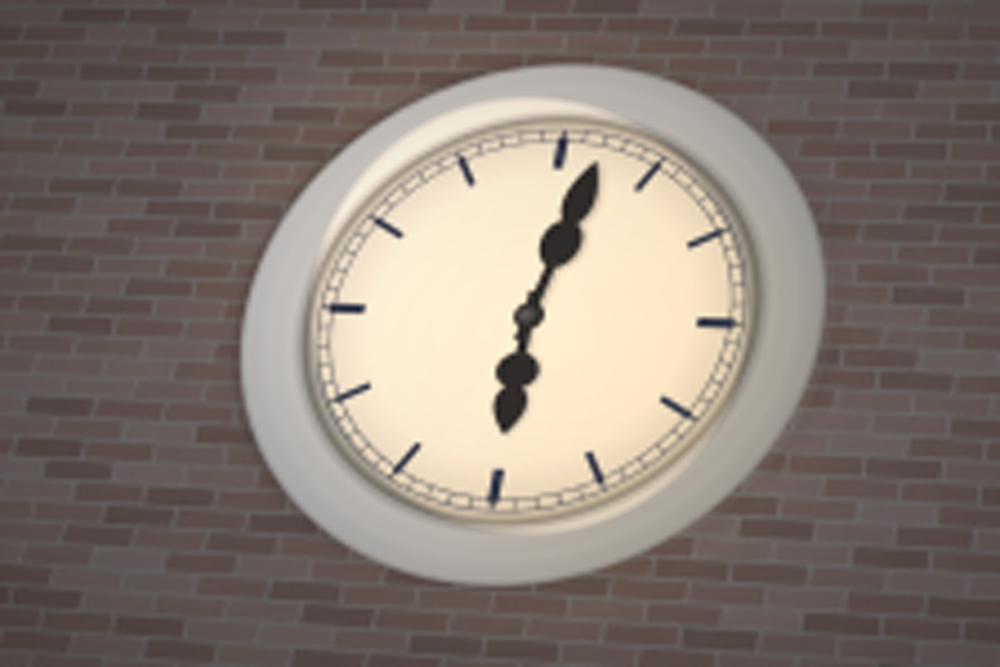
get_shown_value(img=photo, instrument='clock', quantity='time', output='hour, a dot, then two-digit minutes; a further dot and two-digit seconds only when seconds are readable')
6.02
